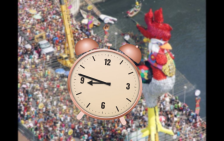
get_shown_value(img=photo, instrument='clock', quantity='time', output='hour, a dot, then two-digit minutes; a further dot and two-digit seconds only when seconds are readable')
8.47
